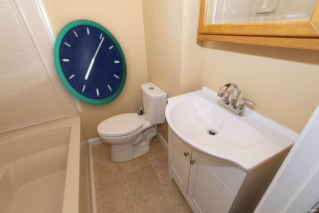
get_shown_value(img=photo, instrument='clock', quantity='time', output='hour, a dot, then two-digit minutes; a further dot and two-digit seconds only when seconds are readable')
7.06
